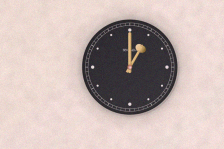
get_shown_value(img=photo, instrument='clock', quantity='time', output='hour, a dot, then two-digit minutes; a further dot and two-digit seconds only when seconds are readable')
1.00
